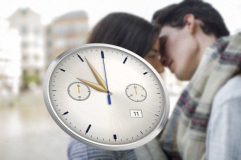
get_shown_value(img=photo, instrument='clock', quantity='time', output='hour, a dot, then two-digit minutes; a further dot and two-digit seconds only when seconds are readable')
9.56
